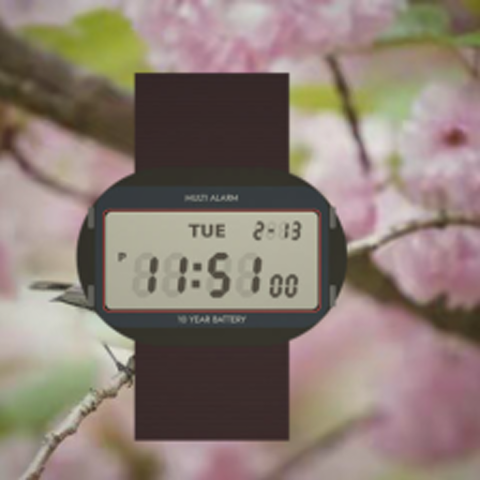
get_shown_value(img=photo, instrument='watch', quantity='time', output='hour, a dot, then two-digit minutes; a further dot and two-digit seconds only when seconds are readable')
11.51.00
